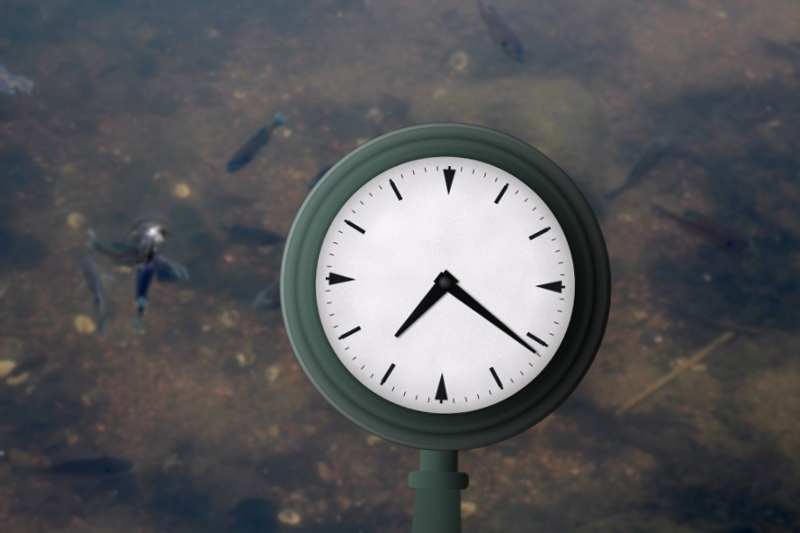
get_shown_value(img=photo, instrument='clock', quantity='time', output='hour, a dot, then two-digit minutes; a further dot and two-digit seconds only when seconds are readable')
7.21
